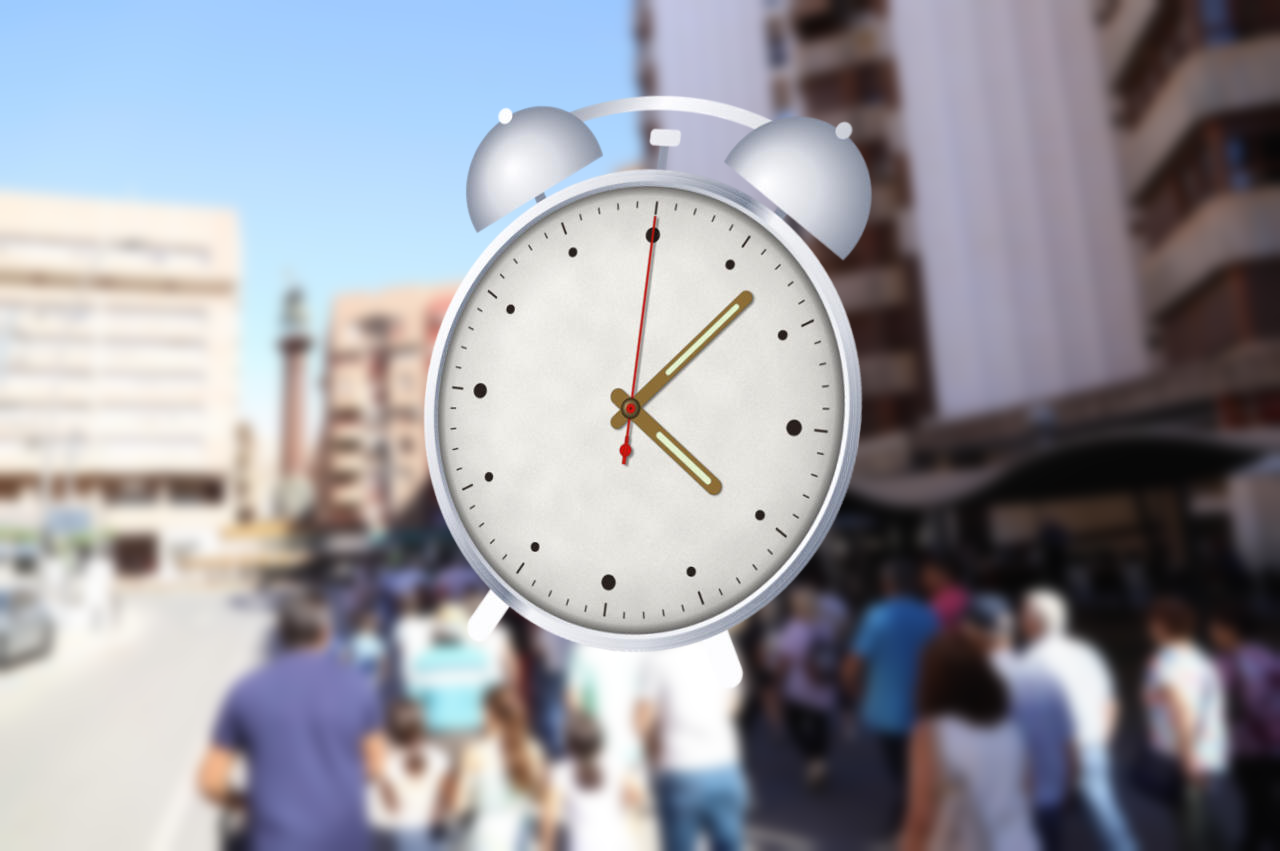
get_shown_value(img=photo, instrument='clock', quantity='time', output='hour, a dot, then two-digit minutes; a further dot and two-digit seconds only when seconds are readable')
4.07.00
